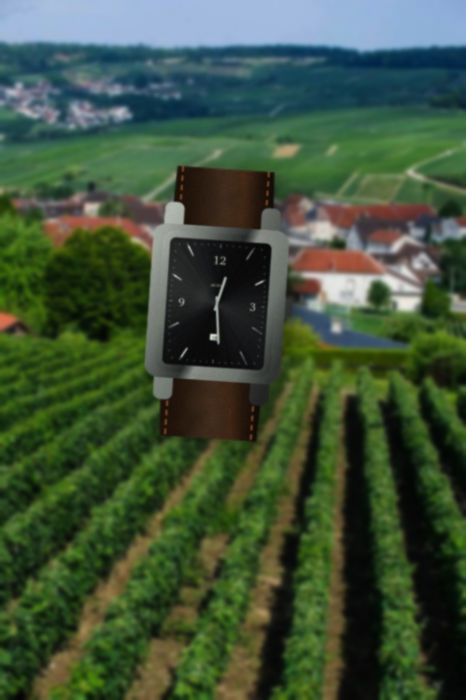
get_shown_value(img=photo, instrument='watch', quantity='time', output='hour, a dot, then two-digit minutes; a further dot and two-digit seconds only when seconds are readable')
12.29
